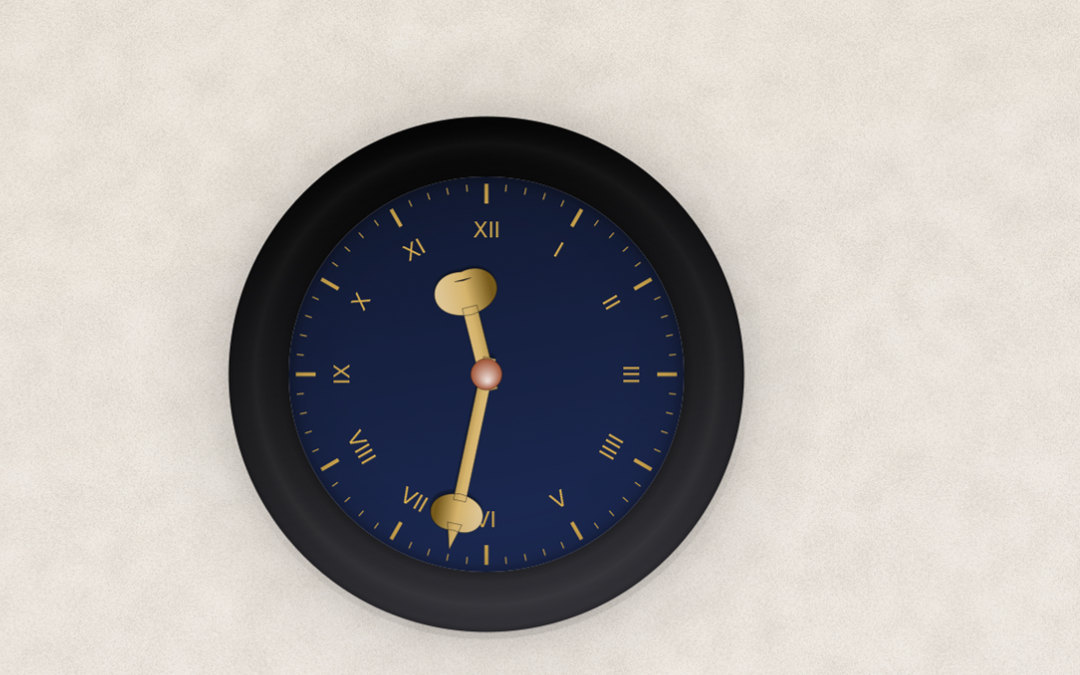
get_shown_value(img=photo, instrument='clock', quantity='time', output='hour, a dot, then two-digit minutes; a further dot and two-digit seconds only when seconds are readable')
11.32
